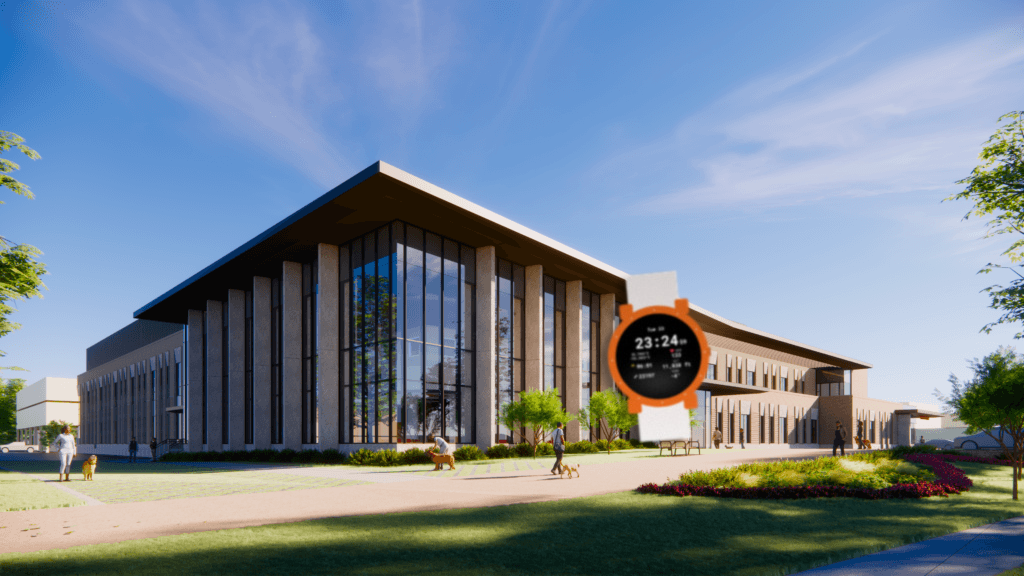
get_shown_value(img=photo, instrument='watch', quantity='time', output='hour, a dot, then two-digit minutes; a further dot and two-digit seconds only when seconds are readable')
23.24
